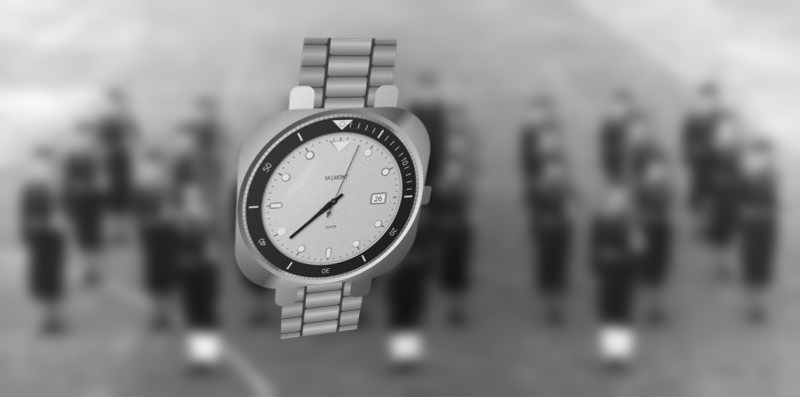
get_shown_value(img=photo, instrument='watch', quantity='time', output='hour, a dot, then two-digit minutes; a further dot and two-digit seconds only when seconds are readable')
7.38.03
